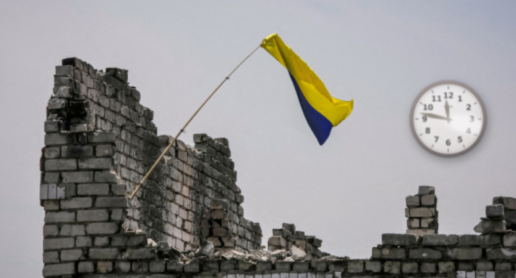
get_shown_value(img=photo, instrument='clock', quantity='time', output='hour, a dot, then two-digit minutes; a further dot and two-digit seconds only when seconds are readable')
11.47
